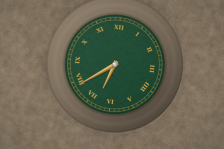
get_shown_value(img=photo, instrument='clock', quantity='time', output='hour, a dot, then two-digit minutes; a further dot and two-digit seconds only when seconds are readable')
6.39
